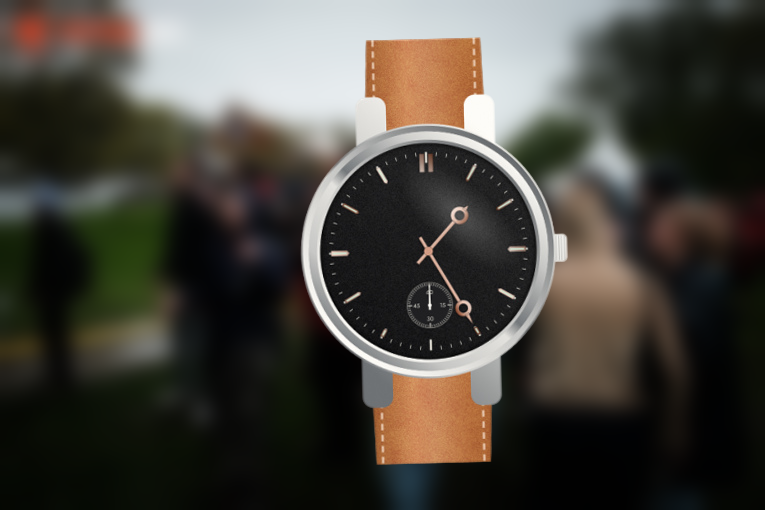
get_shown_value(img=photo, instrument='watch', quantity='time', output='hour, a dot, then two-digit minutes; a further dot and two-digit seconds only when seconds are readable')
1.25
